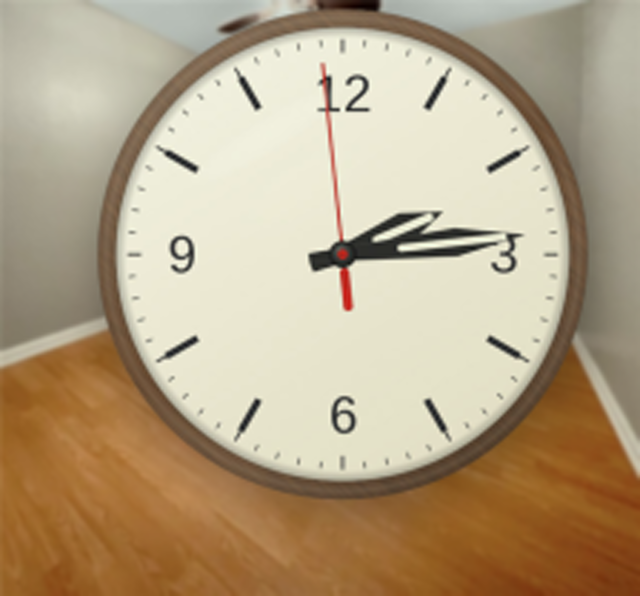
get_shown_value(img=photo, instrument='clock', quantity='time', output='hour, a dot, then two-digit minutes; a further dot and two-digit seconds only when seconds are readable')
2.13.59
